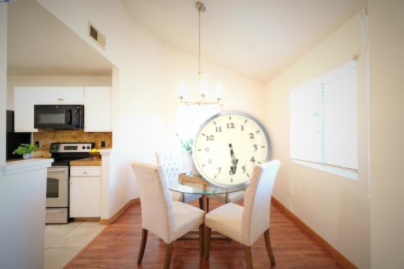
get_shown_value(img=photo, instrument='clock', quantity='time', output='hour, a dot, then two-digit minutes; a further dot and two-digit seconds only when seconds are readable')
5.29
